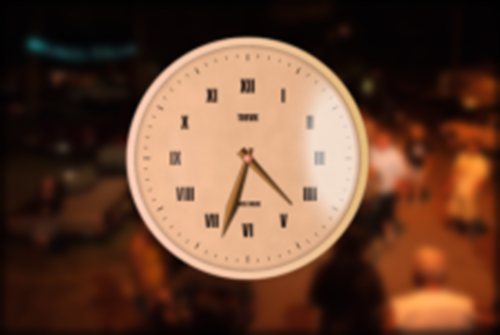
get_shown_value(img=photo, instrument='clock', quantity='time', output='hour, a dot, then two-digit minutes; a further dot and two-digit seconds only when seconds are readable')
4.33
